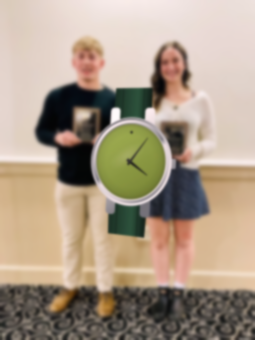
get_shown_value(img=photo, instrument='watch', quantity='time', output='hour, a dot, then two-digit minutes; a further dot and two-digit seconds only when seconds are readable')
4.06
